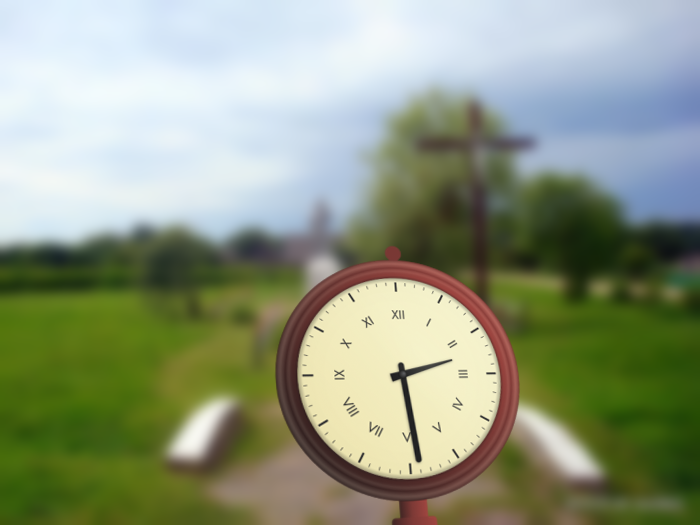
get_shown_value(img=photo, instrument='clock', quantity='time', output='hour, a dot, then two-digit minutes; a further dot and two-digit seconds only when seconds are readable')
2.29
